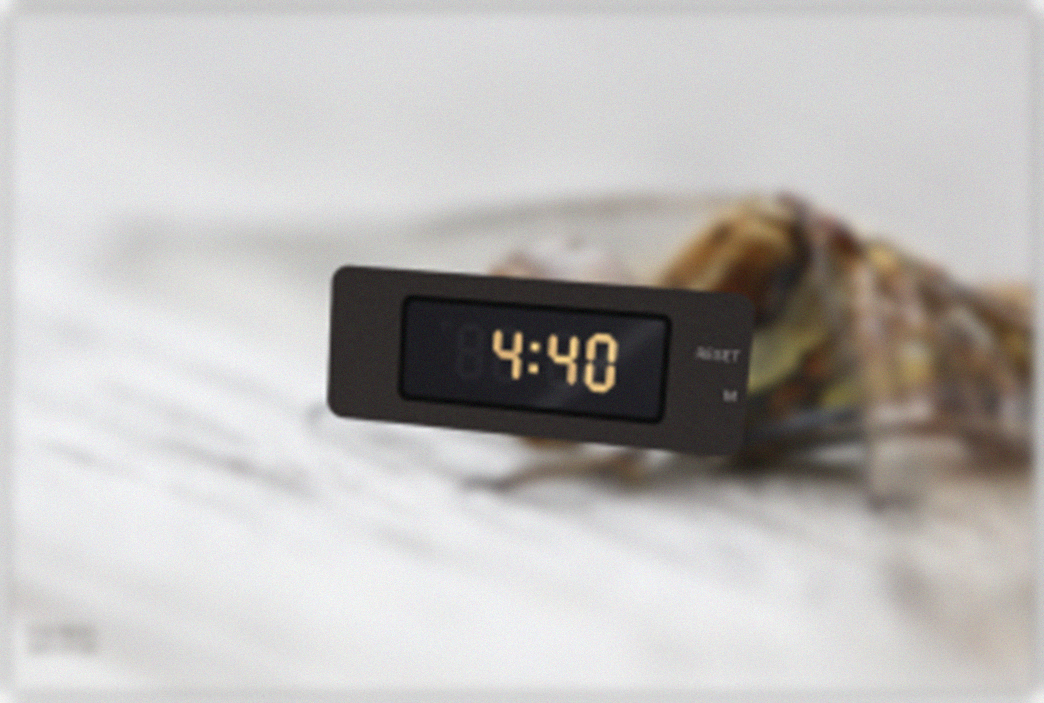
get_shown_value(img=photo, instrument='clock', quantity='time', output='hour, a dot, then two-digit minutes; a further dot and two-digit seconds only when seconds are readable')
4.40
